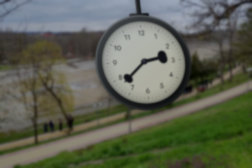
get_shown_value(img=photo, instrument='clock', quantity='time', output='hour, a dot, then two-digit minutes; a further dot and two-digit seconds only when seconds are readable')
2.38
